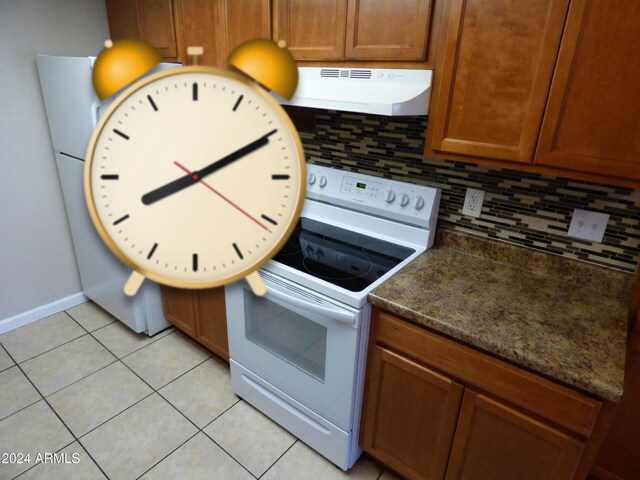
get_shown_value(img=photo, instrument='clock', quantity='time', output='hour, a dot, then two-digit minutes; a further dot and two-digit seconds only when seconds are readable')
8.10.21
